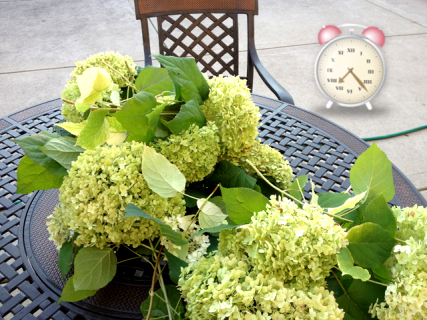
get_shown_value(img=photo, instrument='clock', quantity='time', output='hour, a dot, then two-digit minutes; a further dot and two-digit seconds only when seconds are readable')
7.23
